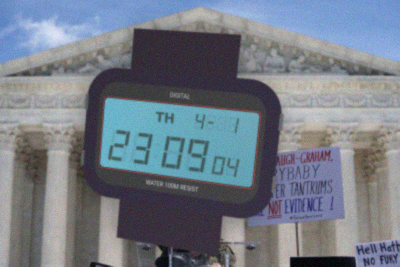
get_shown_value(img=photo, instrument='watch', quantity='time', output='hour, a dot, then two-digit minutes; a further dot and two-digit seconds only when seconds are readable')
23.09.04
